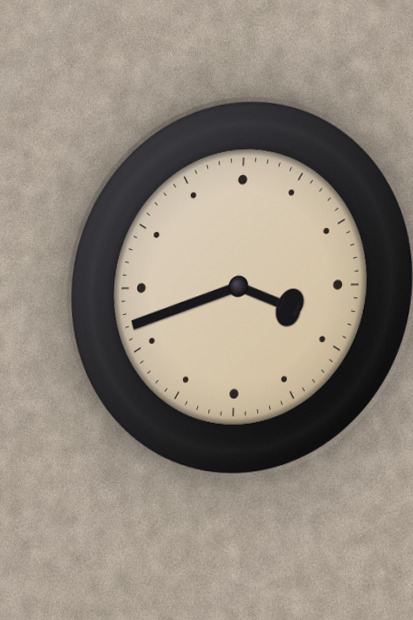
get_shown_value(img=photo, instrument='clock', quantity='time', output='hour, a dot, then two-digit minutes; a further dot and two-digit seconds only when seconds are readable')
3.42
